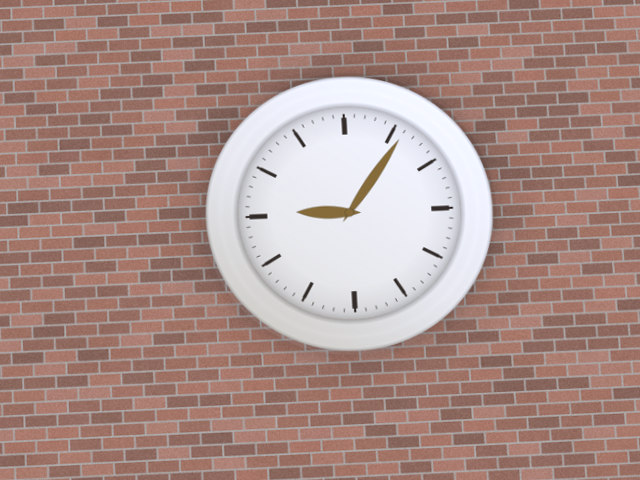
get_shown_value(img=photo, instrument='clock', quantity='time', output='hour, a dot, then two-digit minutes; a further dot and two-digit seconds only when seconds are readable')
9.06
